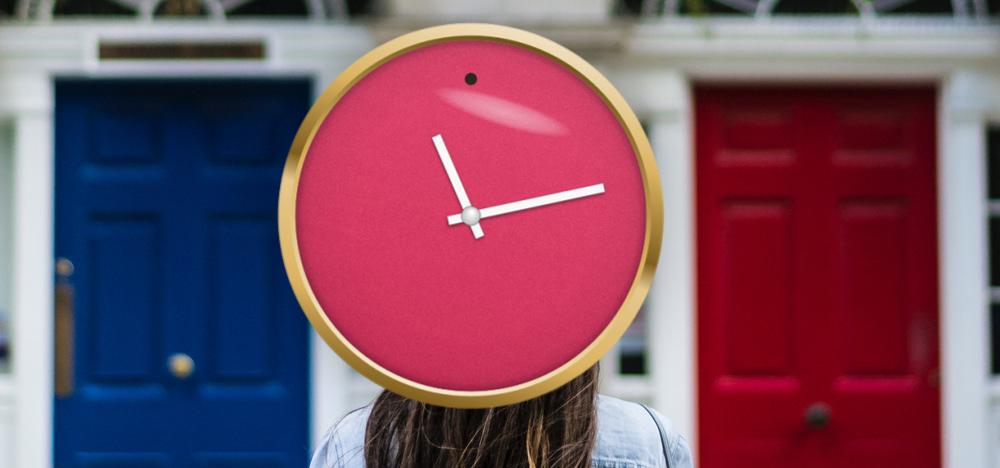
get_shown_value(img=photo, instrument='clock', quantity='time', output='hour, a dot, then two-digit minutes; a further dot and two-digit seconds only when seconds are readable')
11.13
